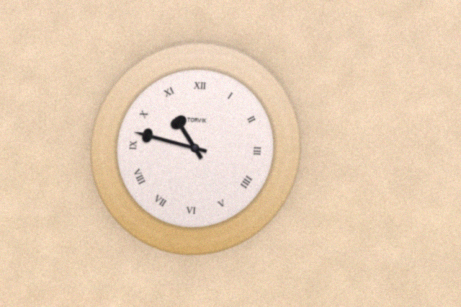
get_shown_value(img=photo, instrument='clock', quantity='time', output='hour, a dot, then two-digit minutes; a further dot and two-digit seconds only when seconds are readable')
10.47
